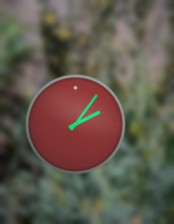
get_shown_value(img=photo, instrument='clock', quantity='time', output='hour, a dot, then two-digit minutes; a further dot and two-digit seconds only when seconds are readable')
2.06
